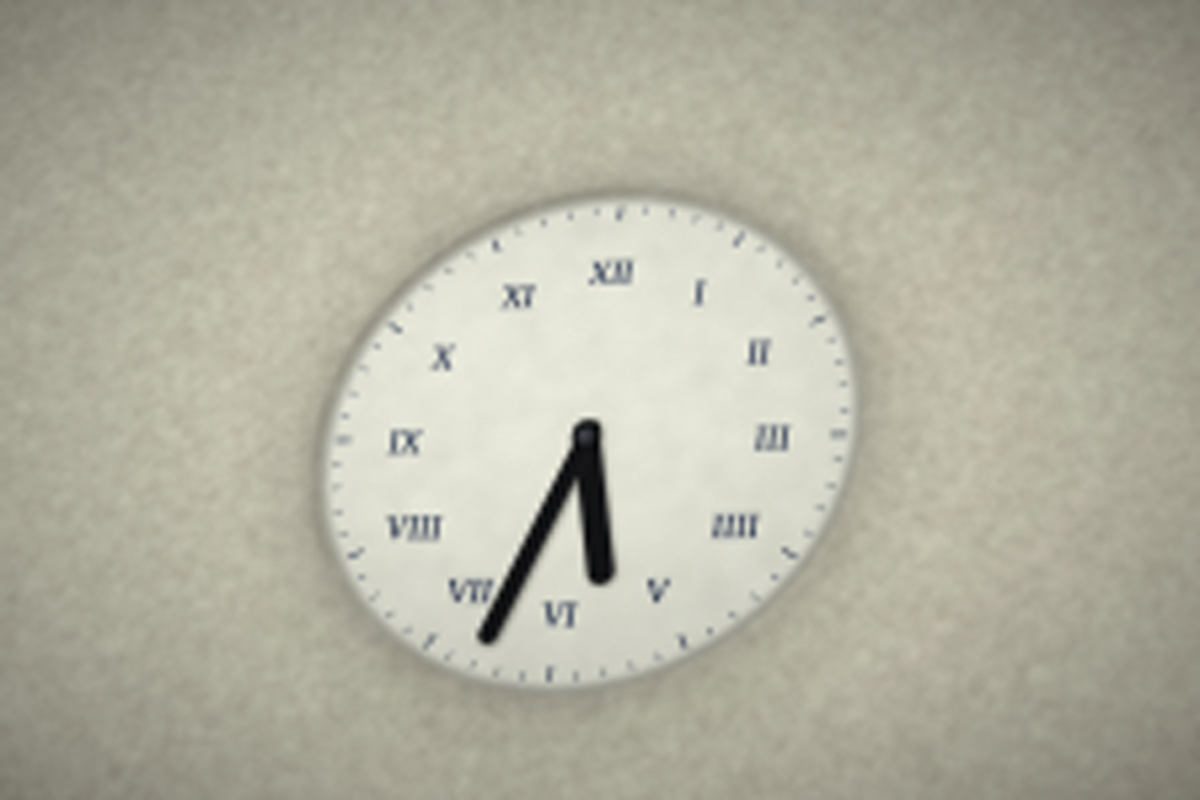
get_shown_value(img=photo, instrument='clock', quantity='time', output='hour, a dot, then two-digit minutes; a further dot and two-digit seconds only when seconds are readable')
5.33
